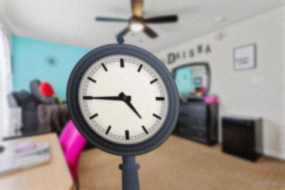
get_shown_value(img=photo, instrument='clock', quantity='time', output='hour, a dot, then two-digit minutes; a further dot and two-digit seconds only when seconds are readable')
4.45
